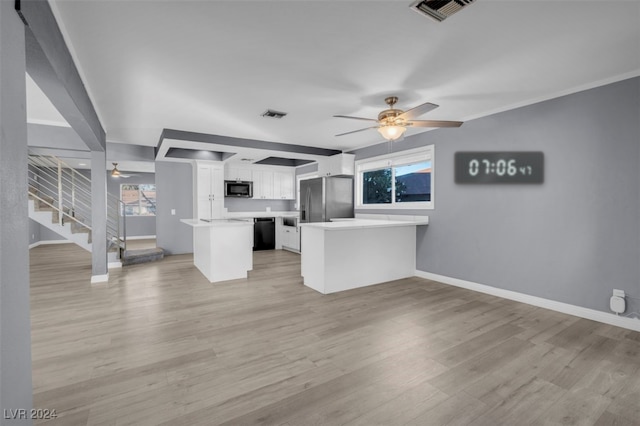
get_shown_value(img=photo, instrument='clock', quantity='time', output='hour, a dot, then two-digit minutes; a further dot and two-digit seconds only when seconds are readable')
7.06
